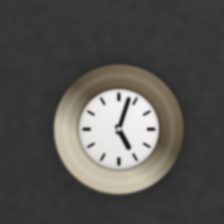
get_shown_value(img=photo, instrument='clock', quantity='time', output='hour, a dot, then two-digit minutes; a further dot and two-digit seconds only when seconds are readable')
5.03
